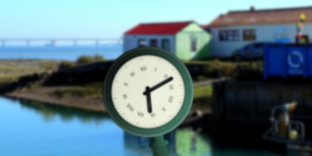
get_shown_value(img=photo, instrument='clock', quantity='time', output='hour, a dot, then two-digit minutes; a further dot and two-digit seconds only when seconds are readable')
6.12
